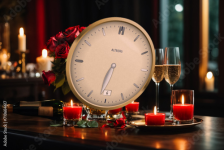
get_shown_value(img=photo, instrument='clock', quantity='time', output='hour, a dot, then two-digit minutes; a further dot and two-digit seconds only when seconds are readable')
6.32
